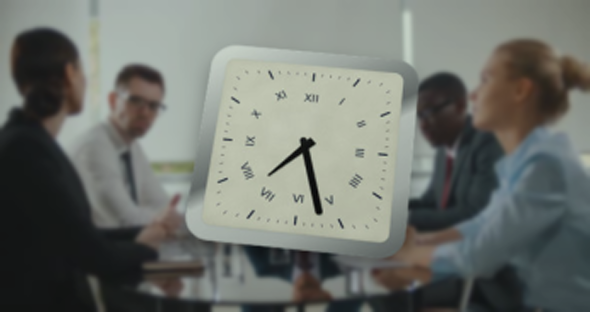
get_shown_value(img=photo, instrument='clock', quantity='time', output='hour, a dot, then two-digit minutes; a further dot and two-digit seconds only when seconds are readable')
7.27
